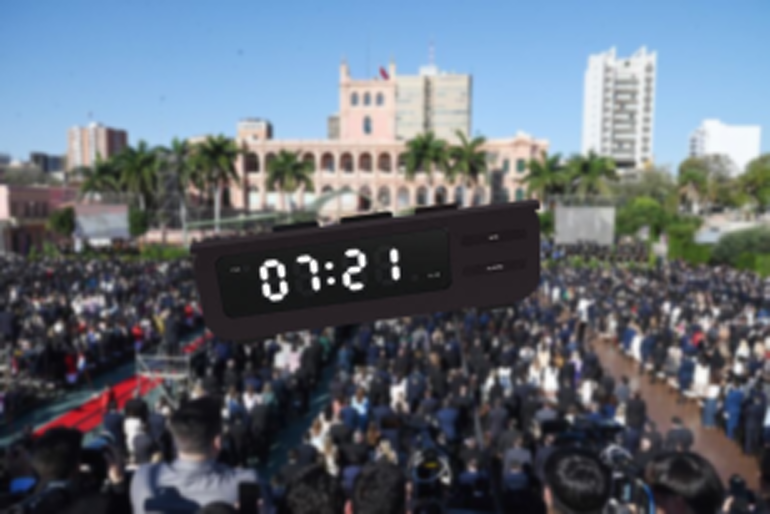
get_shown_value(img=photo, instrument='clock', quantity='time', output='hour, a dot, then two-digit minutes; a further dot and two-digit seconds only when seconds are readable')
7.21
